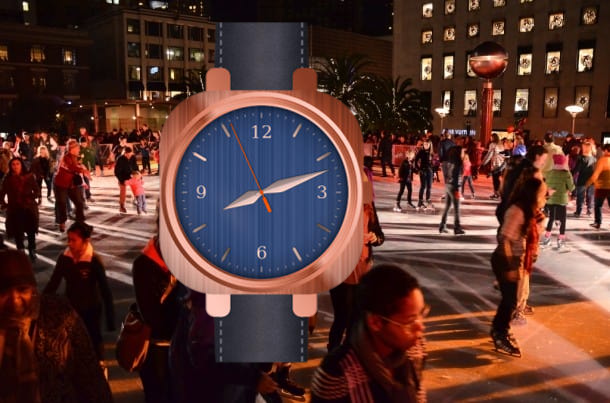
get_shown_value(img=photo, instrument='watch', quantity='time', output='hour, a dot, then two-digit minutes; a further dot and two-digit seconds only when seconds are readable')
8.11.56
